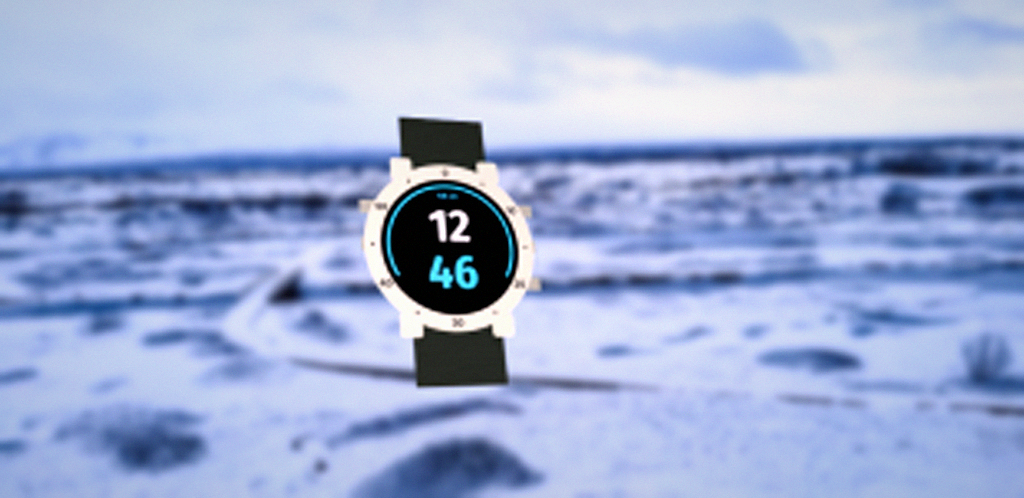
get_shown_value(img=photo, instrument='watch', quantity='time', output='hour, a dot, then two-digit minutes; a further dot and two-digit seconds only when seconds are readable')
12.46
